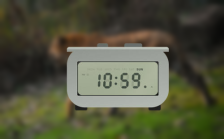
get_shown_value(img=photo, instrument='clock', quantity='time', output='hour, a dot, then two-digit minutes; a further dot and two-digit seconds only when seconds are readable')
10.59
